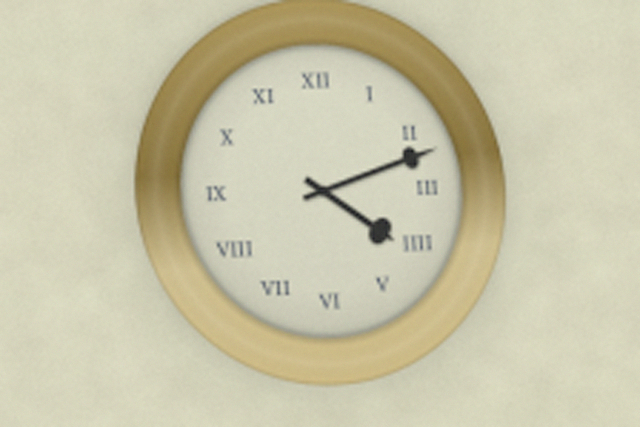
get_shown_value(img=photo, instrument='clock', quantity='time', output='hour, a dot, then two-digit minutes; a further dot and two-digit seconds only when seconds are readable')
4.12
